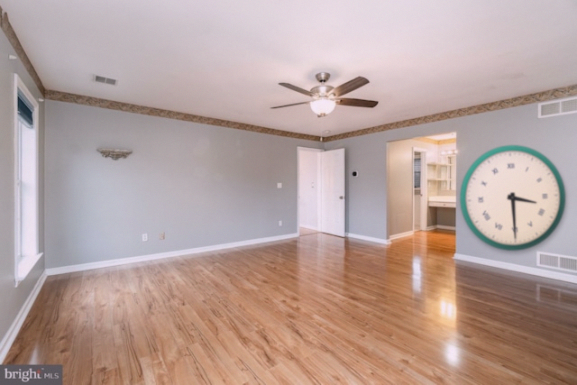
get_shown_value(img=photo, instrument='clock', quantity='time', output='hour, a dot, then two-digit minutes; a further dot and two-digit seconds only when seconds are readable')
3.30
